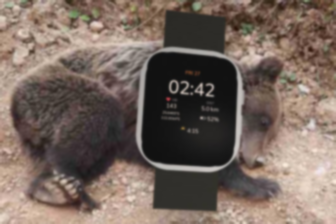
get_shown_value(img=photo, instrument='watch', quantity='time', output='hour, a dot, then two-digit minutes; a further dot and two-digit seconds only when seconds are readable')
2.42
